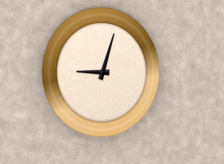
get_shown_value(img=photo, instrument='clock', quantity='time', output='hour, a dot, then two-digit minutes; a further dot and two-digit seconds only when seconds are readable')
9.03
